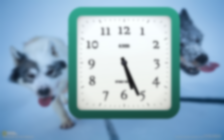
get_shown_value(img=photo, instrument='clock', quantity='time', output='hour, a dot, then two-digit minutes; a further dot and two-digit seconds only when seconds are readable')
5.26
